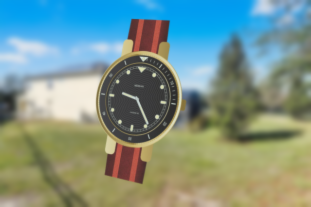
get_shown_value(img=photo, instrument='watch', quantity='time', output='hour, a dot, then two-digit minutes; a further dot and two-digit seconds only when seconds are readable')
9.24
